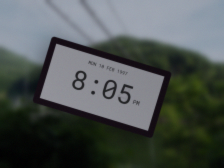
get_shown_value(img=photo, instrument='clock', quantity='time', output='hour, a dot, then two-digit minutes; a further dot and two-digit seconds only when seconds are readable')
8.05
